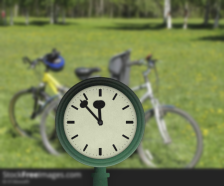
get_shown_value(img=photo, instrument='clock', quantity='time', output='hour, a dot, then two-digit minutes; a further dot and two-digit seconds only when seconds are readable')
11.53
